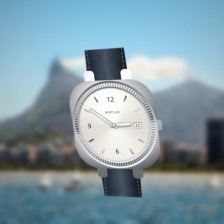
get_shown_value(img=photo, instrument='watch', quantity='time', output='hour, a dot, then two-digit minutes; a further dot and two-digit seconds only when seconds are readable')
2.51
